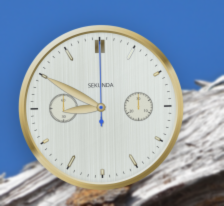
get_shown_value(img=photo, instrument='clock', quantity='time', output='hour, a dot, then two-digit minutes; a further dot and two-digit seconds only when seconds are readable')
8.50
